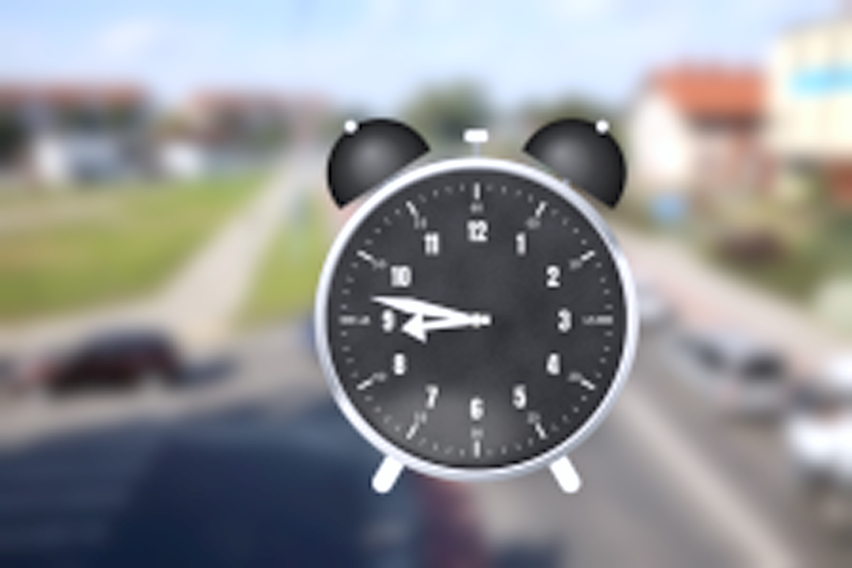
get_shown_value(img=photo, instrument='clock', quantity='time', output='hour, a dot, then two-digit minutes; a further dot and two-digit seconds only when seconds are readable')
8.47
